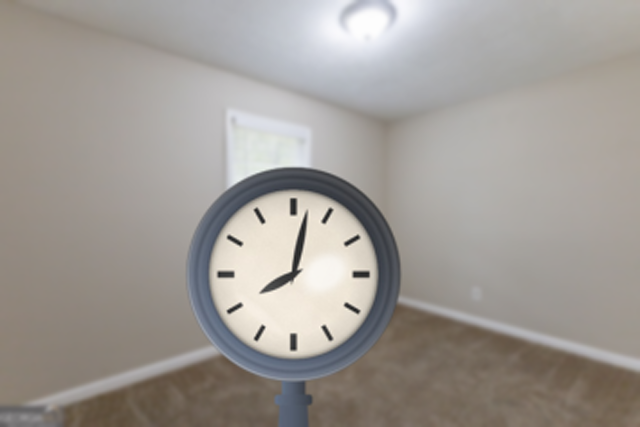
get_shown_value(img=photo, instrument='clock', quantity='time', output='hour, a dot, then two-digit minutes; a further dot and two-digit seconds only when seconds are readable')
8.02
